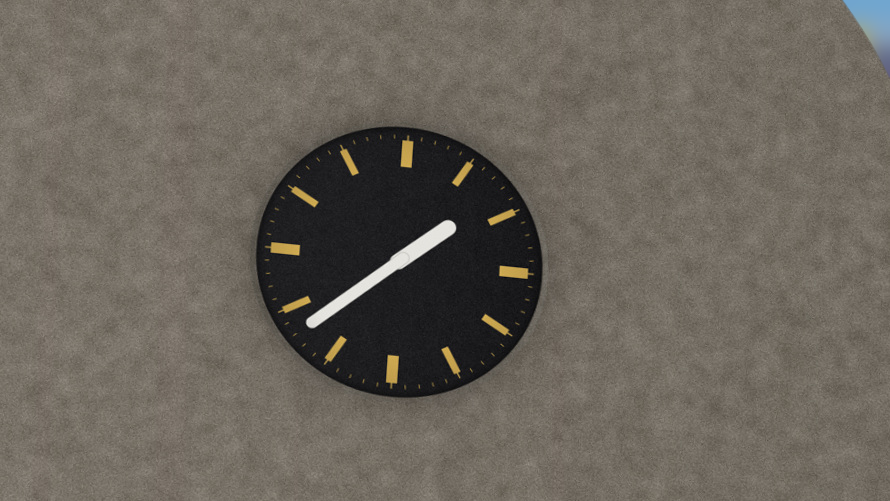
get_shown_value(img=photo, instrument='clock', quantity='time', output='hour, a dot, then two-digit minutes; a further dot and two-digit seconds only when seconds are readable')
1.38
